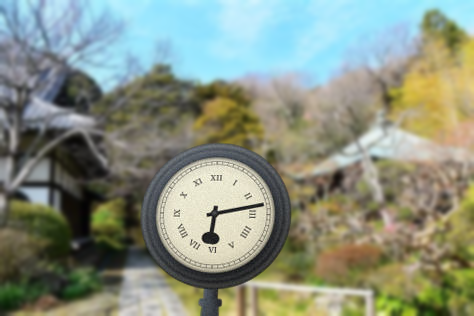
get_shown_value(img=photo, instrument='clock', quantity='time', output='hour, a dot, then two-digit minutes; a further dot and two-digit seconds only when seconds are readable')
6.13
